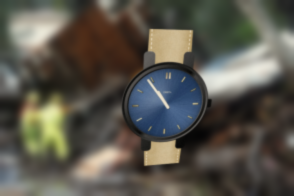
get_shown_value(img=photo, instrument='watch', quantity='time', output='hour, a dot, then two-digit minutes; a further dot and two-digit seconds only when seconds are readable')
10.54
